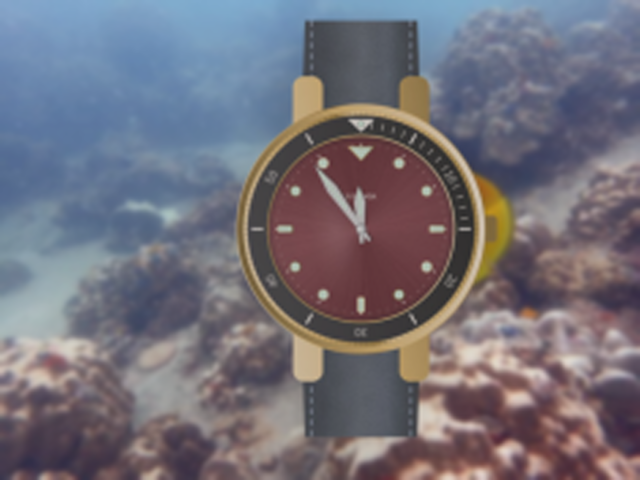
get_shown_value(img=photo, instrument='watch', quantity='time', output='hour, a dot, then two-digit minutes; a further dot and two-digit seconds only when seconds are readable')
11.54
